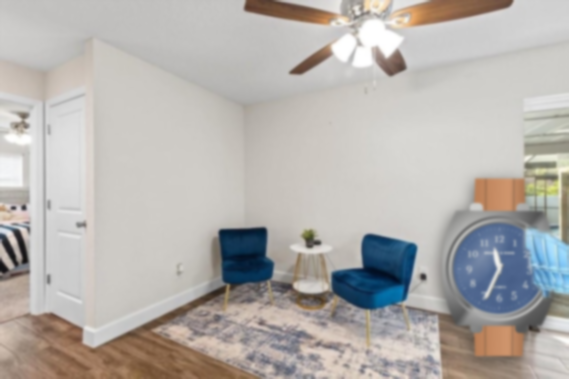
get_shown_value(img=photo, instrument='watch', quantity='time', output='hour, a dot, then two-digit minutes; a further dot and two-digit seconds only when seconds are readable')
11.34
